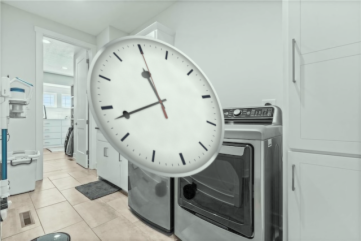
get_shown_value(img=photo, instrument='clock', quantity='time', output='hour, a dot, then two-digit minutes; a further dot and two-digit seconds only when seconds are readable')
11.43.00
